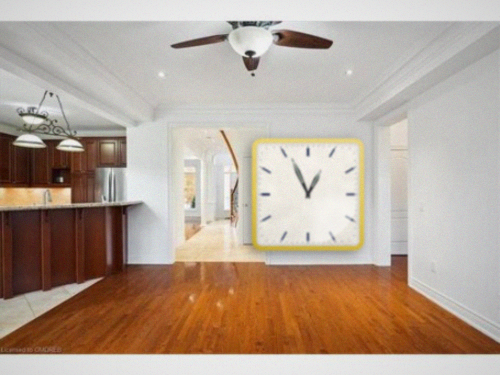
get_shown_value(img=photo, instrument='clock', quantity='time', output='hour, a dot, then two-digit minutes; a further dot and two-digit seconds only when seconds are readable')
12.56
